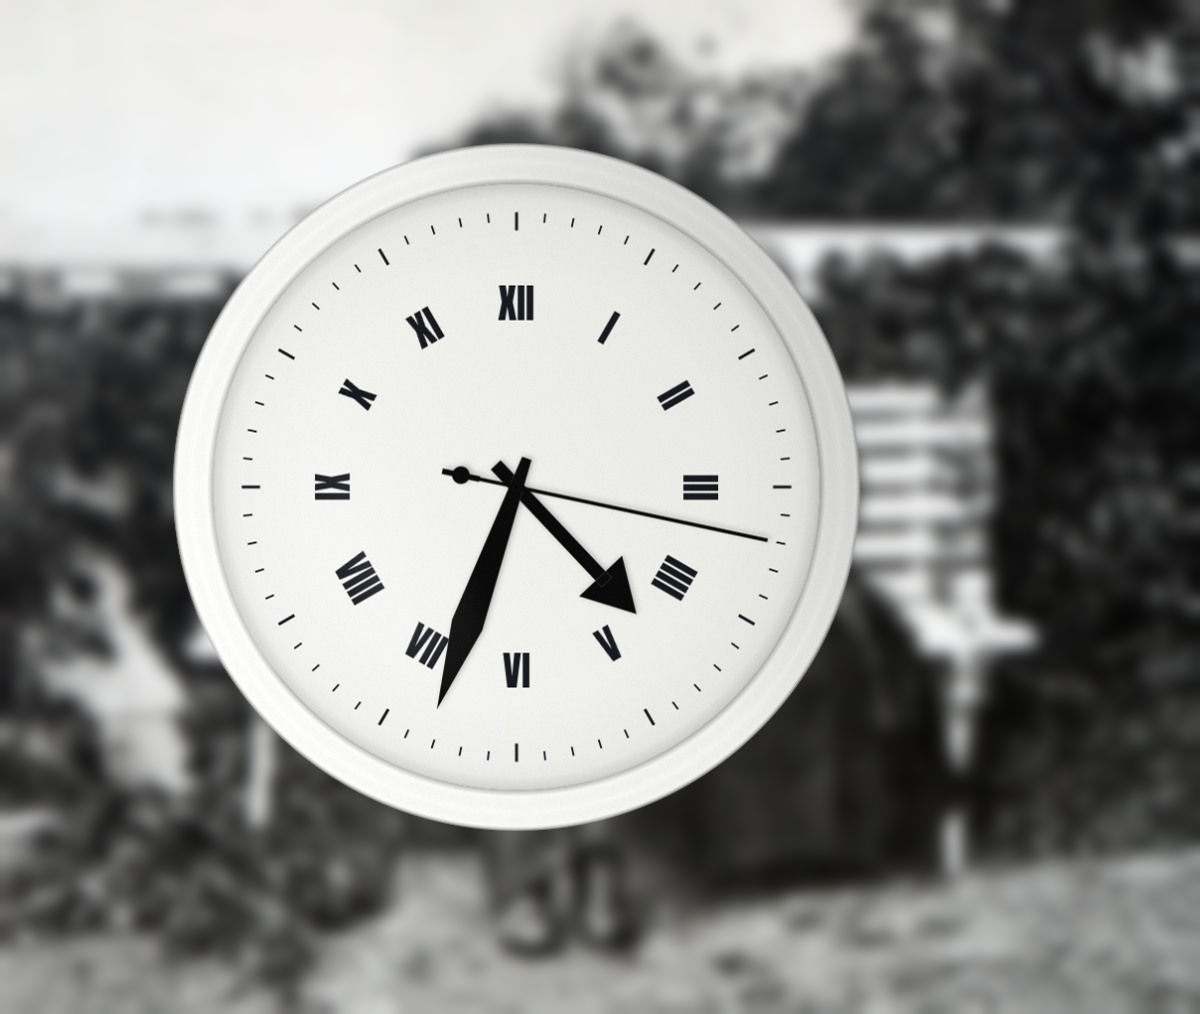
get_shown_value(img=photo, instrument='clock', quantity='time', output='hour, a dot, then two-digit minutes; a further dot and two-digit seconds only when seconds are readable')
4.33.17
